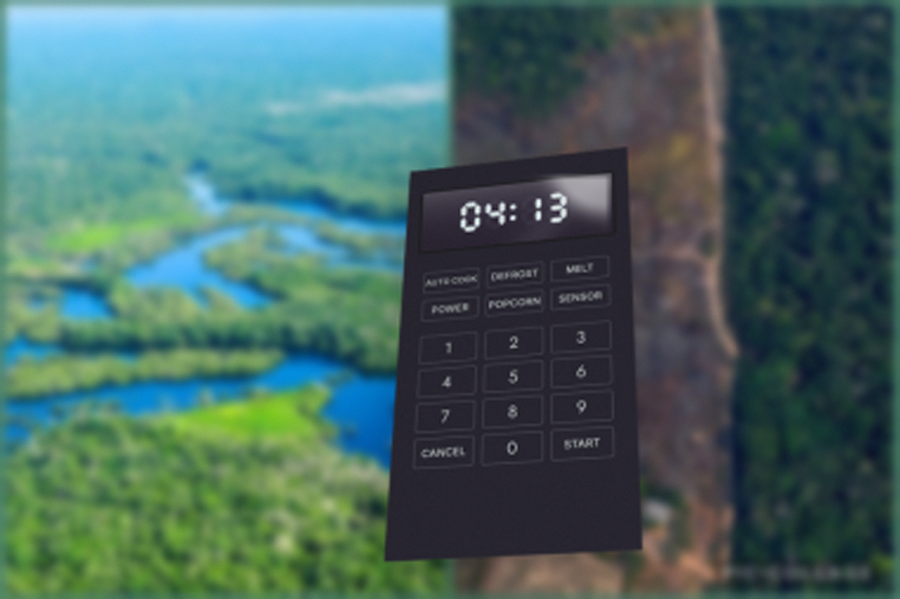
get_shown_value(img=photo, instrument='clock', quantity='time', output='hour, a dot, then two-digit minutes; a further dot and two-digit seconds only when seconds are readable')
4.13
